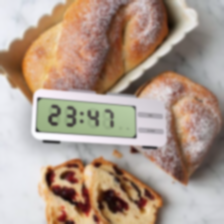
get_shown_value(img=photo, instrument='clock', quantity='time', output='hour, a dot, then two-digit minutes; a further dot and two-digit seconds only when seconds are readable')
23.47
